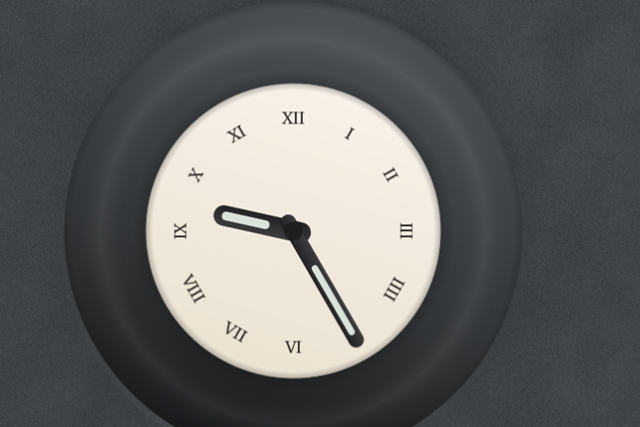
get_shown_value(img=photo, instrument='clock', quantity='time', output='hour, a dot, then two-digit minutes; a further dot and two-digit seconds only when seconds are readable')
9.25
